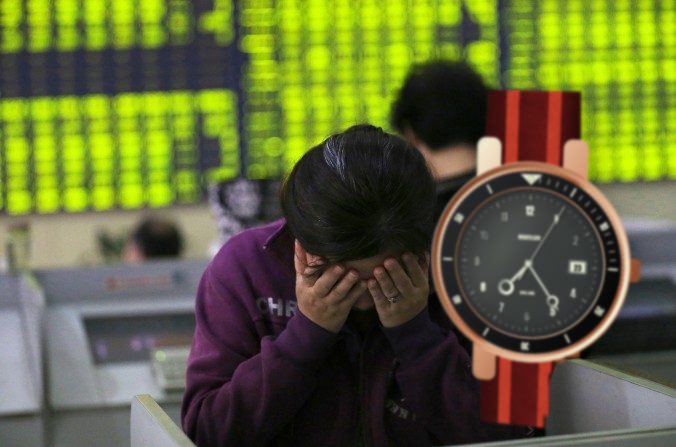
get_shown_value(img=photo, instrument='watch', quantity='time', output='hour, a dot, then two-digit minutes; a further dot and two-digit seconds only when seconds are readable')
7.24.05
